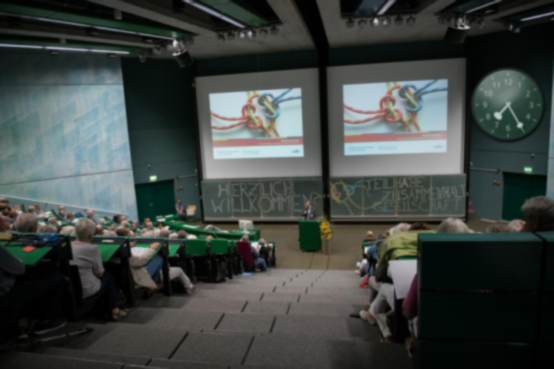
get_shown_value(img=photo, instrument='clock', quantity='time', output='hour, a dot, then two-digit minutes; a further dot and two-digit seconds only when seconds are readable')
7.25
